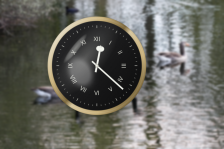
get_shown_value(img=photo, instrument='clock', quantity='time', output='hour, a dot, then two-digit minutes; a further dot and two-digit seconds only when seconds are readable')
12.22
